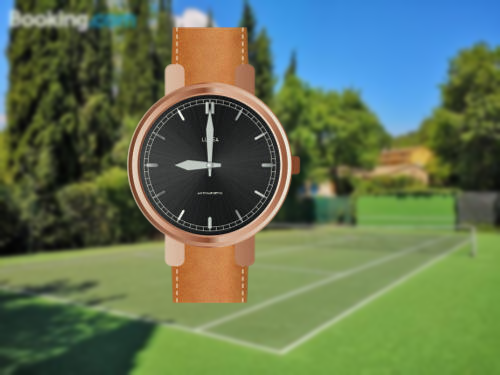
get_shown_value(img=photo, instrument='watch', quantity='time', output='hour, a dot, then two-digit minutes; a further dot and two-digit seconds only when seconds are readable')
9.00
